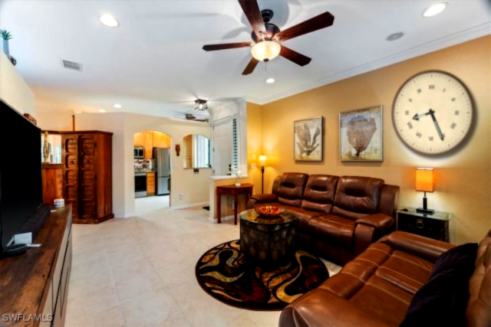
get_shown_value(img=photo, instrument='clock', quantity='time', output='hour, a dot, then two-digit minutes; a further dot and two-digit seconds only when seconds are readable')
8.26
